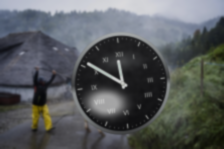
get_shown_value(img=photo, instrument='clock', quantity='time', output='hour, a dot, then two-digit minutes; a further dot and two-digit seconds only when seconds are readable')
11.51
